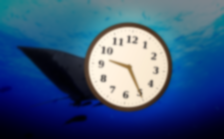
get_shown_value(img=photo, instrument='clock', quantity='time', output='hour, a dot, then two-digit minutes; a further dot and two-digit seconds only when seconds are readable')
9.25
